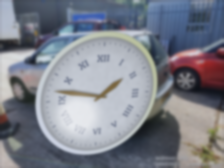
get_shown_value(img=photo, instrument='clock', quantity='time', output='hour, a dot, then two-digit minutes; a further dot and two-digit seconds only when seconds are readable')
1.47
